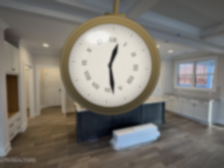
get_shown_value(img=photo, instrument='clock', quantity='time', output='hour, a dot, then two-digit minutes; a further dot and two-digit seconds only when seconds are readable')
12.28
